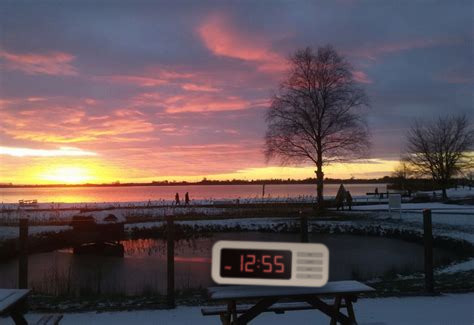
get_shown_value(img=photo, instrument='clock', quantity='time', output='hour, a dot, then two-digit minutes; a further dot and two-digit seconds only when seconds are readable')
12.55
